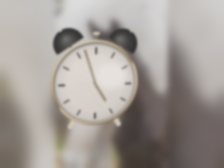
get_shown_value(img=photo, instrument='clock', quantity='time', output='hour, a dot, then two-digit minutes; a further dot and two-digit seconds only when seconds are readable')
4.57
